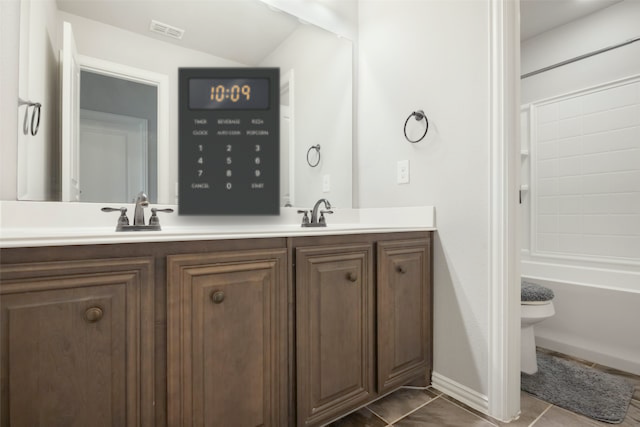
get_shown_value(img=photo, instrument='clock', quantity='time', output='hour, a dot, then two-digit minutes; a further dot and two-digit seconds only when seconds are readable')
10.09
